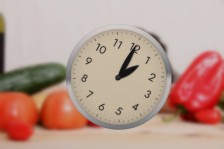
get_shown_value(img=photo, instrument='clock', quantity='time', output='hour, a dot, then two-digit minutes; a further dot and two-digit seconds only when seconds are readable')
1.00
